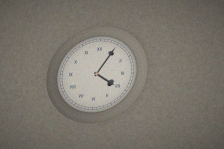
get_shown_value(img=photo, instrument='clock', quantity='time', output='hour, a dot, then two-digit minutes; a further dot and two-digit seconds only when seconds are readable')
4.05
